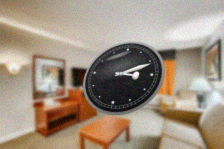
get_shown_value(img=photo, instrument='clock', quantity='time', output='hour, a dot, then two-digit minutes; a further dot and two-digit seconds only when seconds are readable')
3.11
